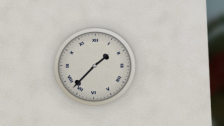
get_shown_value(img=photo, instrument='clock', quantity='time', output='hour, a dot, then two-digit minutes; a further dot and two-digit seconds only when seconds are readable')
1.37
